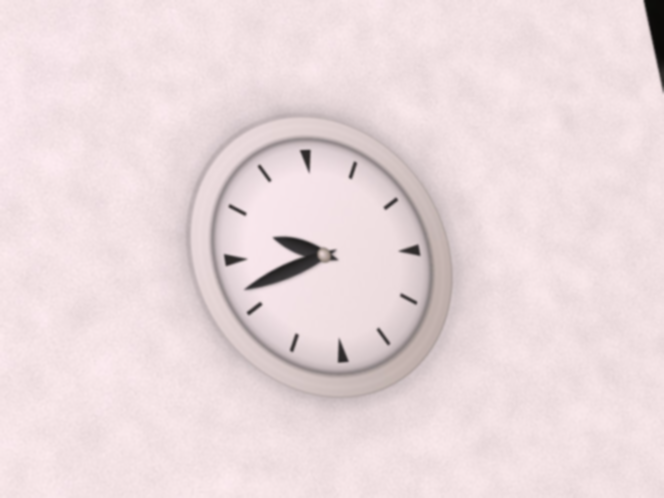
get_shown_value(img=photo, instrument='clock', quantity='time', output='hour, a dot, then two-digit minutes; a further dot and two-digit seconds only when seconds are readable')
9.42
